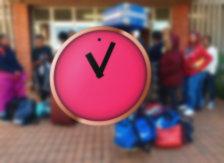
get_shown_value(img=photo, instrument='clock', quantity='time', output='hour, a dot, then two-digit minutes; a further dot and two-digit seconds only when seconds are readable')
11.04
